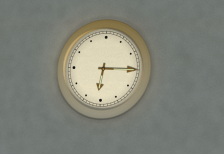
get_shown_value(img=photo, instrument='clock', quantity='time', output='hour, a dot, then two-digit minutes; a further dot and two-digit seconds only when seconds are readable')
6.15
